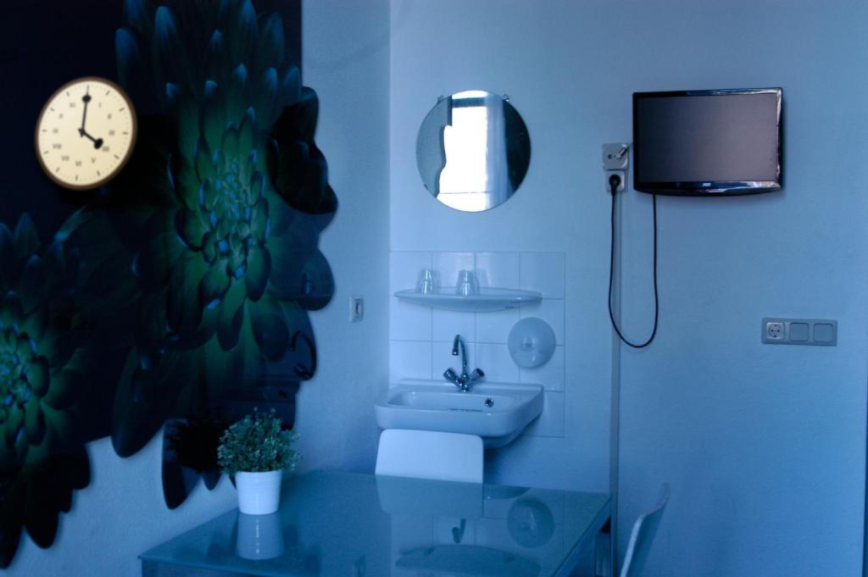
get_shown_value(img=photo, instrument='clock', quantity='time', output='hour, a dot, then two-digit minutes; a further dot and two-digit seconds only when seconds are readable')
4.00
